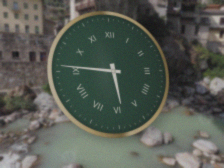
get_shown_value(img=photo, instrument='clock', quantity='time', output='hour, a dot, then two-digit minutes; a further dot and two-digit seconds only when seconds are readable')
5.46
